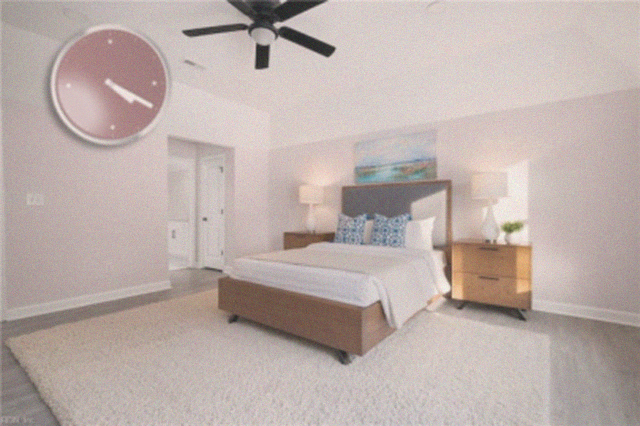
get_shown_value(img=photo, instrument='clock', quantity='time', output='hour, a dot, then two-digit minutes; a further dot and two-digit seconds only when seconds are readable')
4.20
